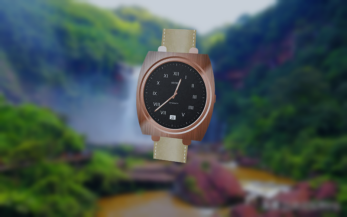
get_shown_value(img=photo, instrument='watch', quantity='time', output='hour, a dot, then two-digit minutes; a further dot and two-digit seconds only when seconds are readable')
12.38
